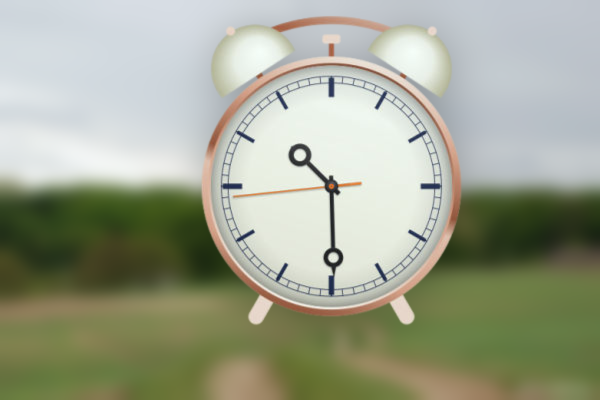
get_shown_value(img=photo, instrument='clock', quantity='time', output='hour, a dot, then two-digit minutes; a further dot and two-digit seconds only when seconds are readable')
10.29.44
